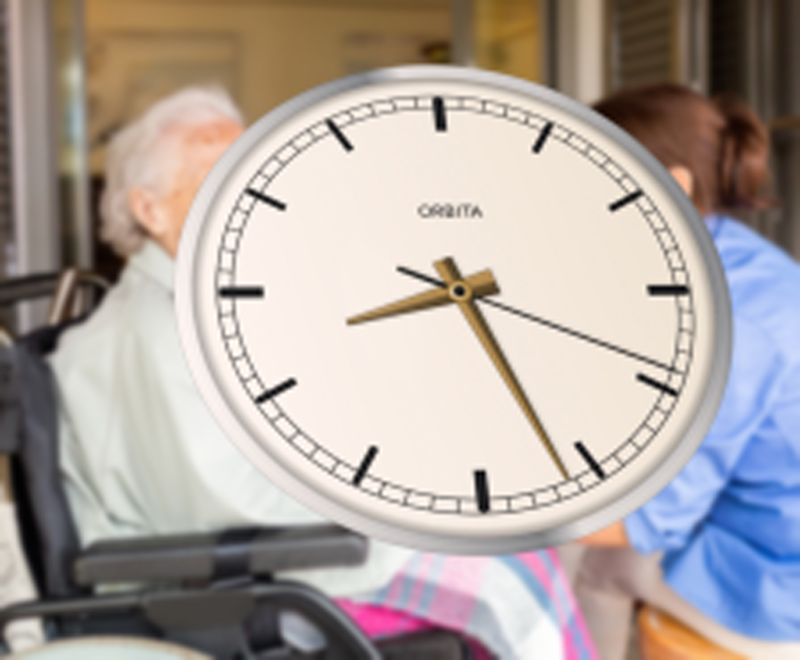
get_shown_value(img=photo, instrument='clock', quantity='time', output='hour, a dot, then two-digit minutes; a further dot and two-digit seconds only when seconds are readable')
8.26.19
